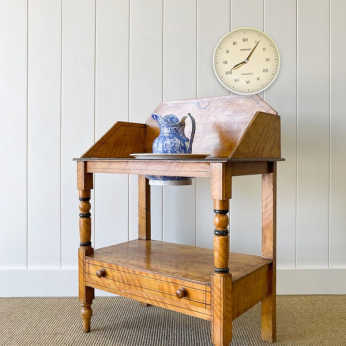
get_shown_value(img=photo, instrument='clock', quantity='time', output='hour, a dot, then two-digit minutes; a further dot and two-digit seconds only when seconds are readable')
8.06
